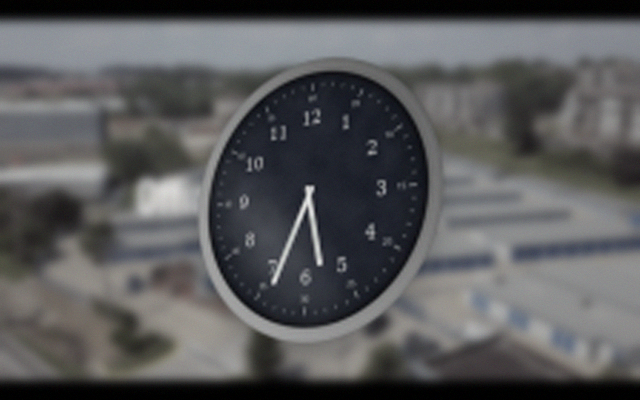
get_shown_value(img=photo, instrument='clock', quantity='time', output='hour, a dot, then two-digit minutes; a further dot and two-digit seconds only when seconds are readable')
5.34
